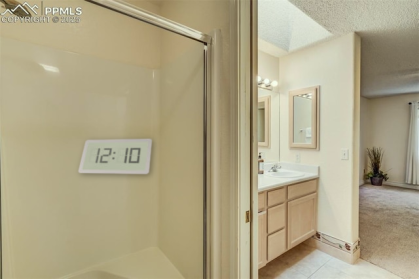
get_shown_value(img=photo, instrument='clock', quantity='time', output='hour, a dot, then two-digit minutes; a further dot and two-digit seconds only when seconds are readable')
12.10
